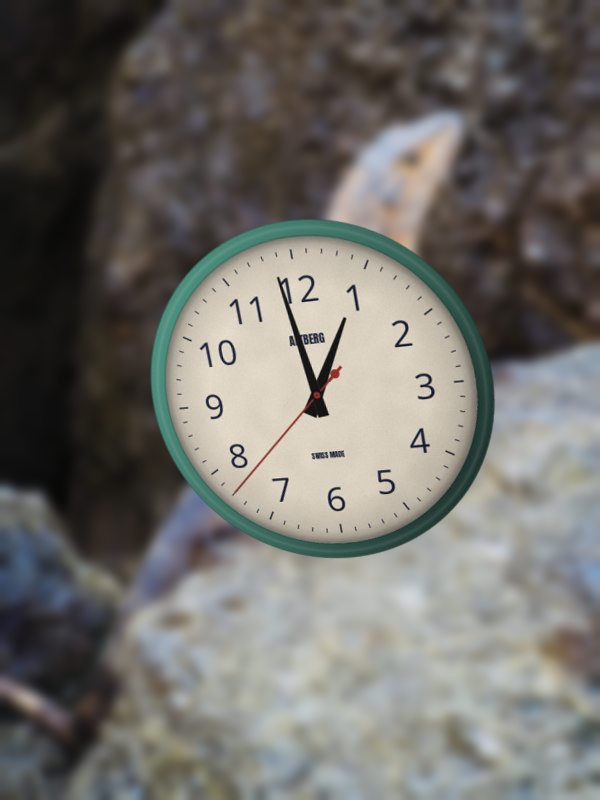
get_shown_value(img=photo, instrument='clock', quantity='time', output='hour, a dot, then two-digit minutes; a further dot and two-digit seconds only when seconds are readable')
12.58.38
